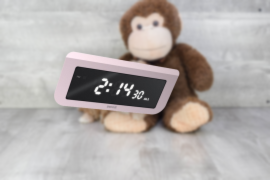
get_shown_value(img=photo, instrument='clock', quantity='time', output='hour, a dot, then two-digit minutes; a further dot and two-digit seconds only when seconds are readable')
2.14.30
